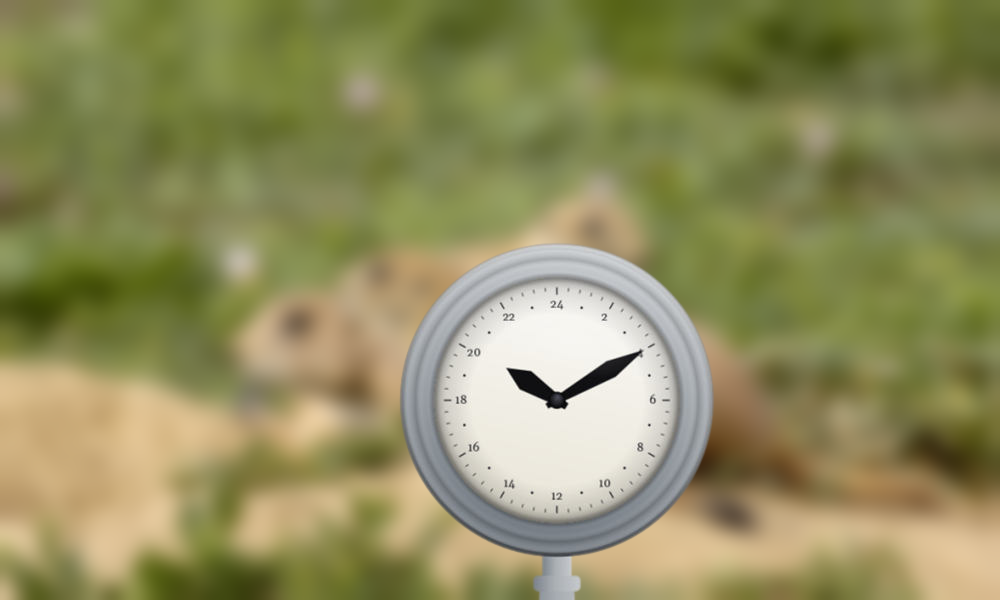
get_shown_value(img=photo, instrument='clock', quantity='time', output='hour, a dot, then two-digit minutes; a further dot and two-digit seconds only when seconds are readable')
20.10
